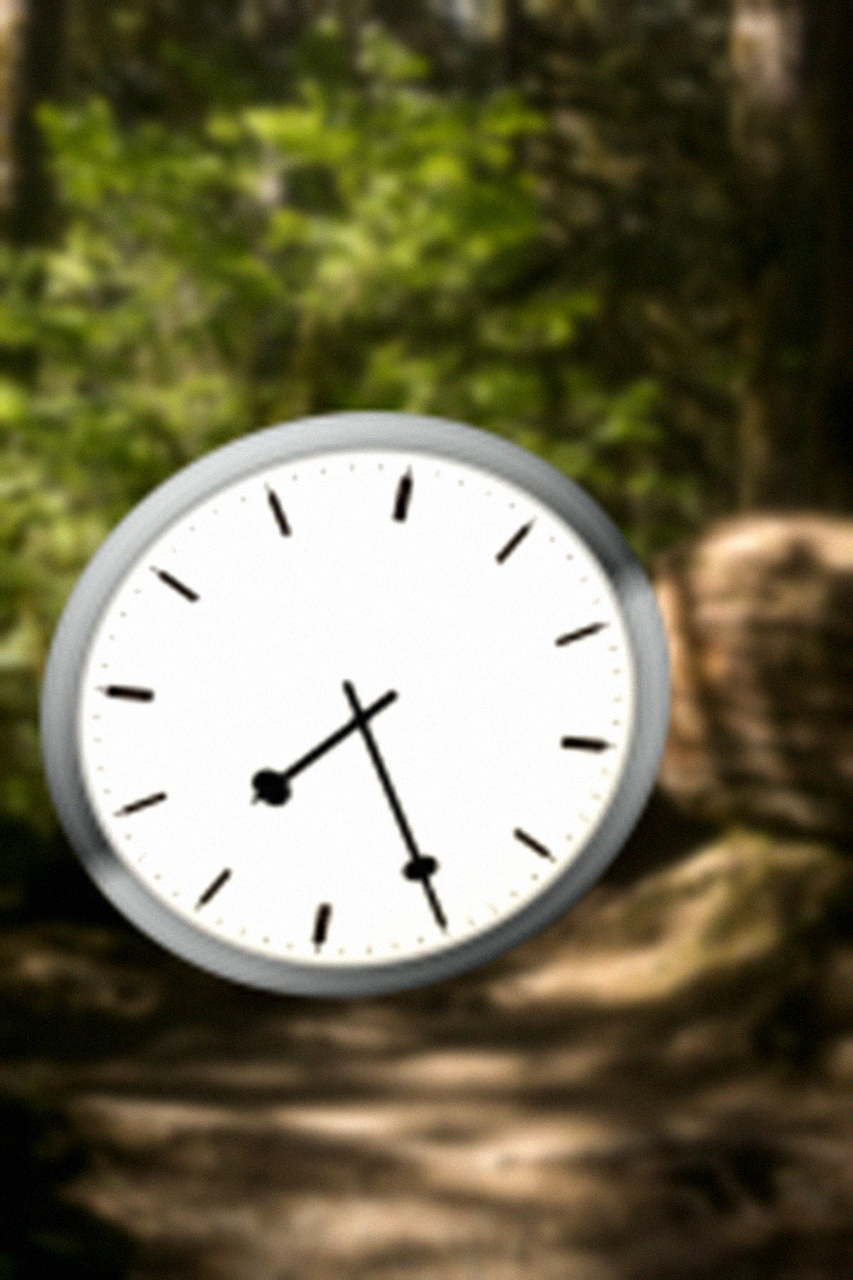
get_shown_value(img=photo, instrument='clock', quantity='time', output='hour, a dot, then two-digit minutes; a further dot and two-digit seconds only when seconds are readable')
7.25
